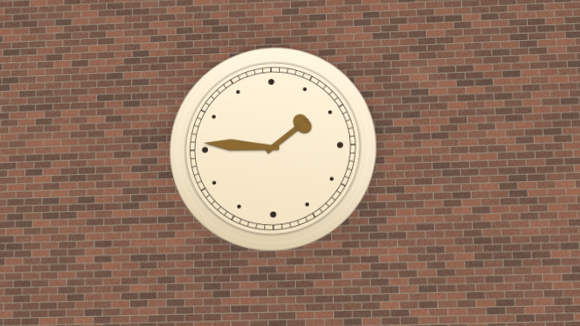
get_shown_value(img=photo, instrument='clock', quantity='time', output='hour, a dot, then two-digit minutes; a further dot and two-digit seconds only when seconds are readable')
1.46
